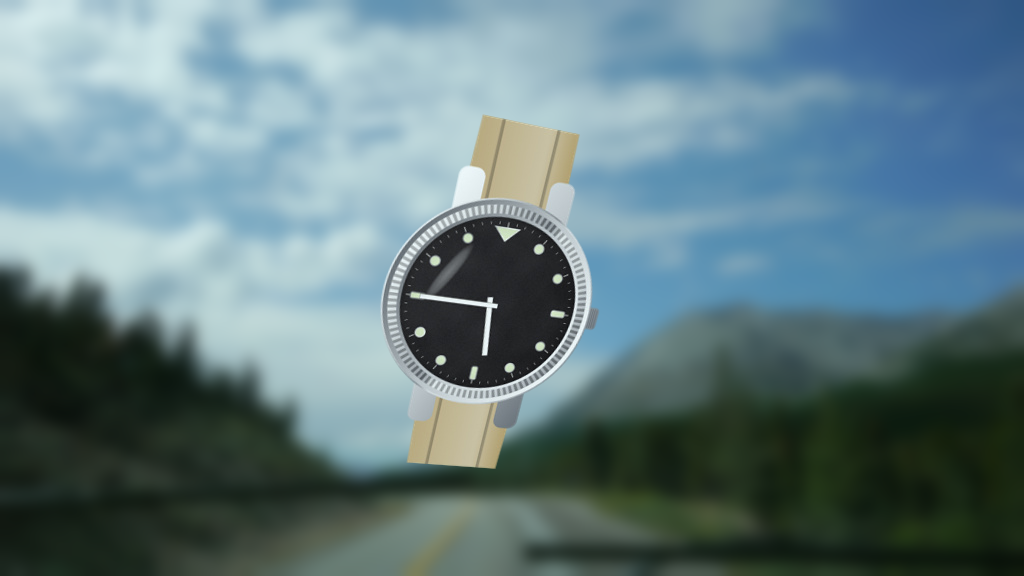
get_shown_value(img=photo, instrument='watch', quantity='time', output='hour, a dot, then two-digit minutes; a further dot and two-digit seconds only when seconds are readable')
5.45
